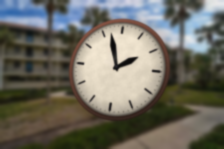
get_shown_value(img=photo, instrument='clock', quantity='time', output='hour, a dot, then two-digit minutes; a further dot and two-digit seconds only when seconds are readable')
1.57
